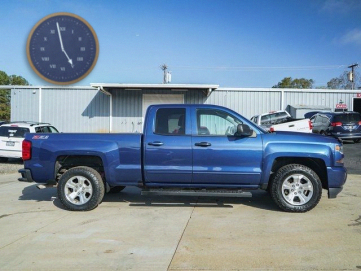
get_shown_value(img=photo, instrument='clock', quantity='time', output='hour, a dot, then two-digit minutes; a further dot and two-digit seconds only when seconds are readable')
4.58
